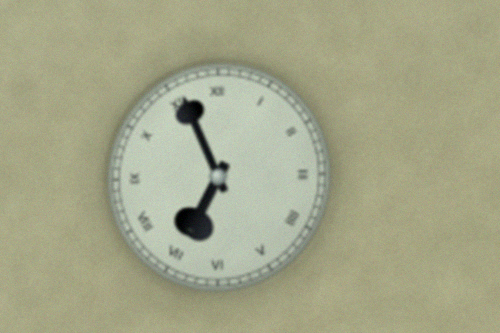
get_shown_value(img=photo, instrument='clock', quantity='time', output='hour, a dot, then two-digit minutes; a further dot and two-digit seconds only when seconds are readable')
6.56
